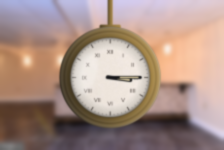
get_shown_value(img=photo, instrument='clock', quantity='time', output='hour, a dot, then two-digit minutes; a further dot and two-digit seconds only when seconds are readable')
3.15
